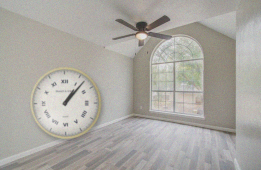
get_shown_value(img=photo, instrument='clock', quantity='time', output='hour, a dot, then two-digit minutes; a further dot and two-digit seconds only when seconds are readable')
1.07
